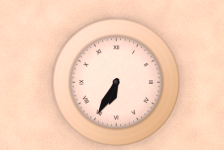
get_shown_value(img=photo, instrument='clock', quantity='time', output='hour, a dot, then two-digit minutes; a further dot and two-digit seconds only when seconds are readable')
6.35
